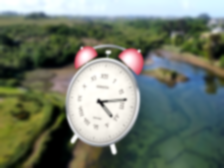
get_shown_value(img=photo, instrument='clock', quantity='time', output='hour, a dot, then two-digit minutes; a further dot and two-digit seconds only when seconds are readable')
4.13
